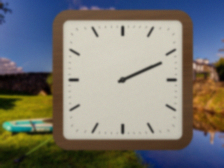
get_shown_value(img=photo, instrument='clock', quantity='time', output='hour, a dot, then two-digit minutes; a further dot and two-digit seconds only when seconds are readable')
2.11
